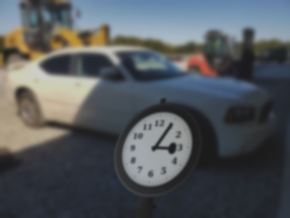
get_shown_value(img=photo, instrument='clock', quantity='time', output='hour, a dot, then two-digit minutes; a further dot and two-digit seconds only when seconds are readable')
3.05
